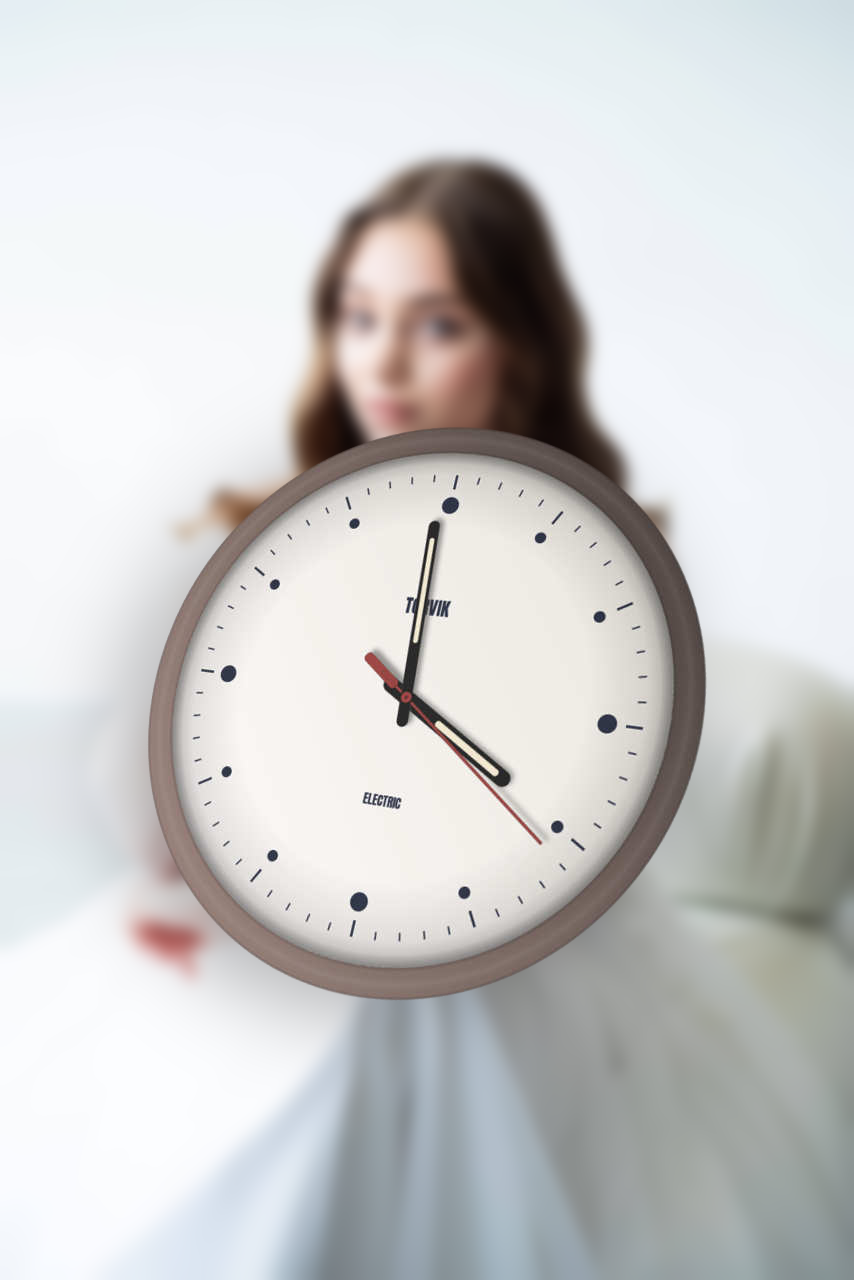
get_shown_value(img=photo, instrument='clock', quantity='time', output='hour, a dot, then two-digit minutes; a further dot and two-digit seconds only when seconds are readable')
3.59.21
